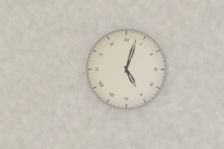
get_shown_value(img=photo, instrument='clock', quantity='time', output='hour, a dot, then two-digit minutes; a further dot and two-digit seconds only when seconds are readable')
5.03
